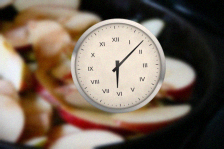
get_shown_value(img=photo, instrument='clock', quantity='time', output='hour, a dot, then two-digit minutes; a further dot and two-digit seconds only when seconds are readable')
6.08
